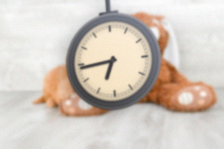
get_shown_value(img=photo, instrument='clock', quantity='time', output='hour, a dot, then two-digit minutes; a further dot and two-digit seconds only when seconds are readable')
6.44
